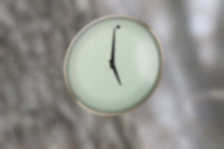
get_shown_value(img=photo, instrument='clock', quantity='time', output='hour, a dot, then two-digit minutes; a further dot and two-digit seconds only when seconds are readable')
4.59
